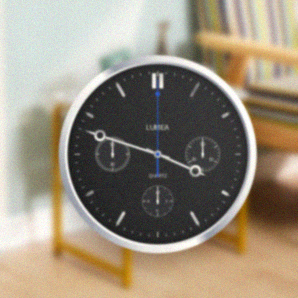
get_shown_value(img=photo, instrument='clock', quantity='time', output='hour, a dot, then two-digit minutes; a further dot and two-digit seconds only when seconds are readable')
3.48
